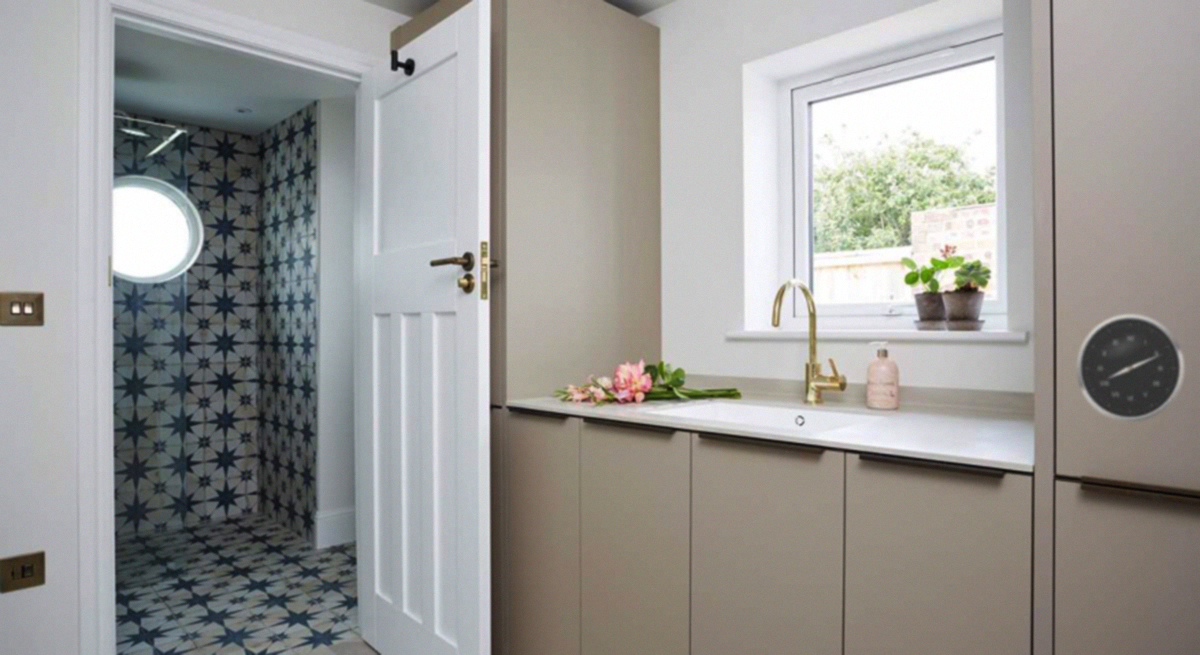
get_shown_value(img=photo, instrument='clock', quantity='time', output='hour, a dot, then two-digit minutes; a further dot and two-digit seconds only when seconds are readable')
8.11
